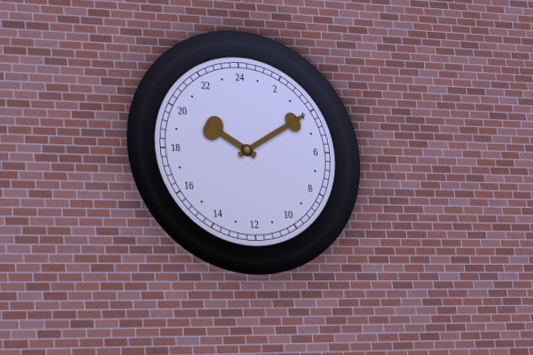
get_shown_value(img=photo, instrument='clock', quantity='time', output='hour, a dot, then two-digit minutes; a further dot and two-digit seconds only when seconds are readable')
20.10
